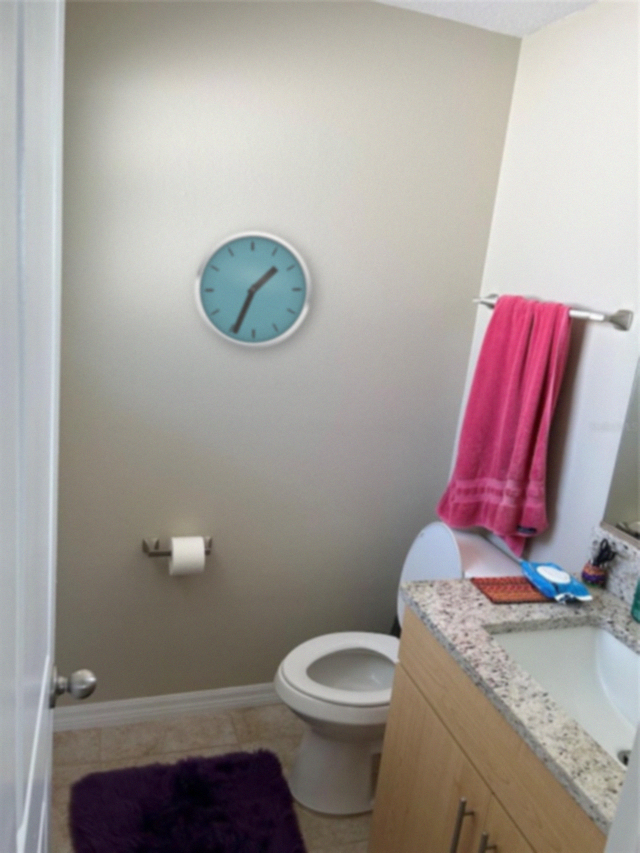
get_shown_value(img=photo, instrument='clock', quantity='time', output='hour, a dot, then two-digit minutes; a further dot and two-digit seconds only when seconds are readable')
1.34
